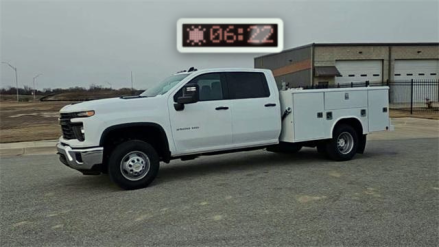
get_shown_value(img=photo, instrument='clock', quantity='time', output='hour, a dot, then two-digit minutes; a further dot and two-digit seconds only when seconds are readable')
6.22
